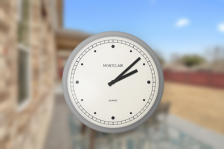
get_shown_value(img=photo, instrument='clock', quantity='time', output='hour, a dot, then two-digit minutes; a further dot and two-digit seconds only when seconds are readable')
2.08
